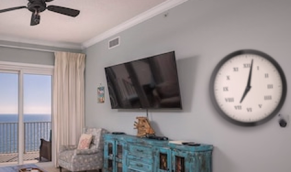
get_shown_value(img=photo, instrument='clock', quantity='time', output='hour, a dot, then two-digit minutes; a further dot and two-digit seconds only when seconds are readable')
7.02
